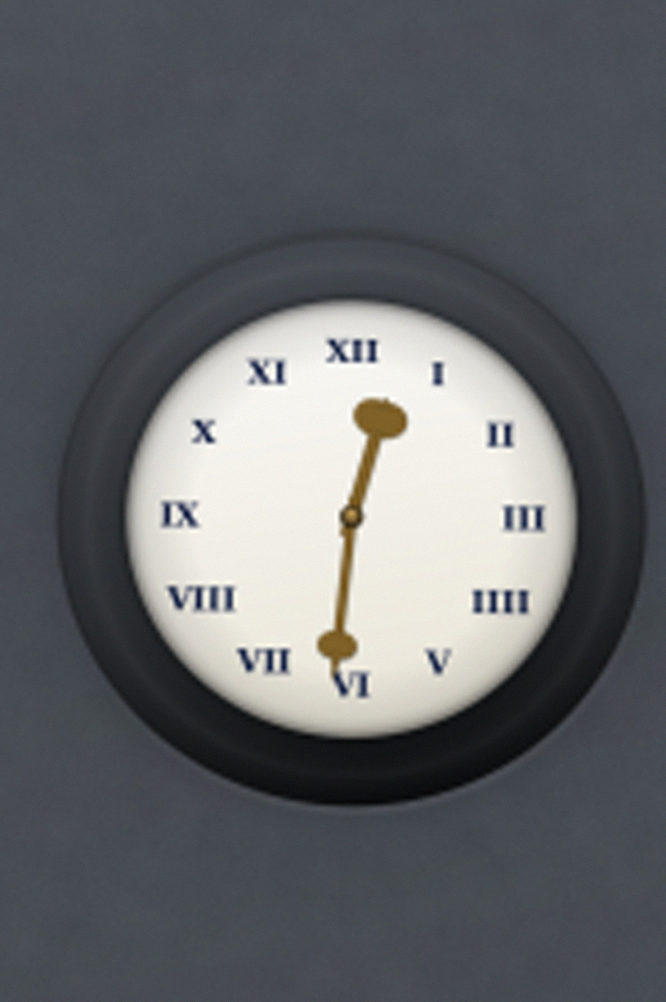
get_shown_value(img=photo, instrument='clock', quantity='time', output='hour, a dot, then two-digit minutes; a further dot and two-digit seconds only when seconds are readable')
12.31
